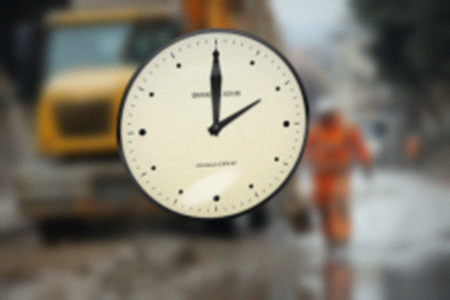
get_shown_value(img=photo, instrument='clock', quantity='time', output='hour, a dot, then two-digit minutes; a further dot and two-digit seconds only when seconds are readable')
2.00
